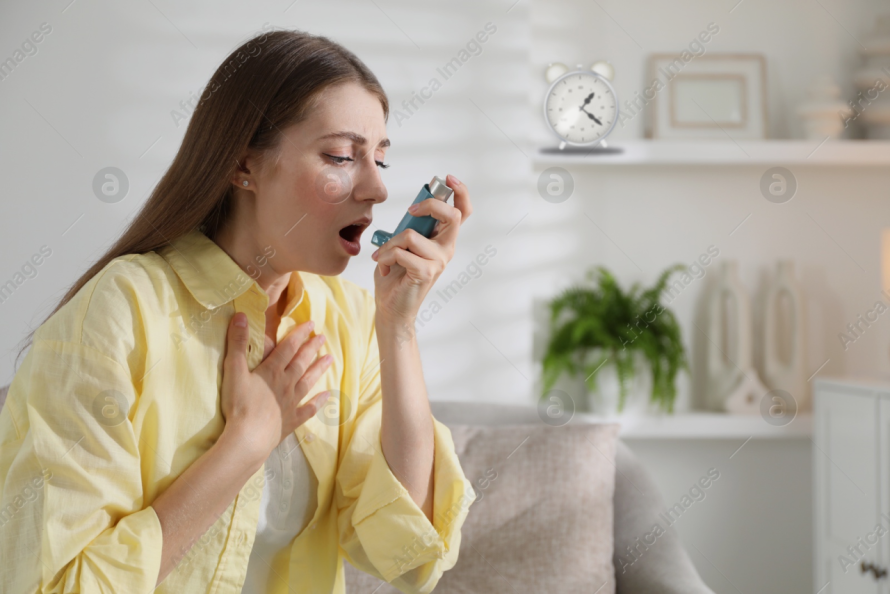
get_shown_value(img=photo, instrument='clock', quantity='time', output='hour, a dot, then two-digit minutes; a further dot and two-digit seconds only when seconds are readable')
1.22
